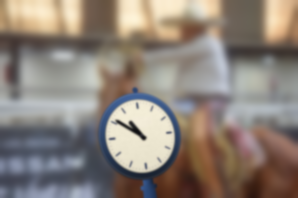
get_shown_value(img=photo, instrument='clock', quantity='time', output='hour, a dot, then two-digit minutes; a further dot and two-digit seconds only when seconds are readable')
10.51
